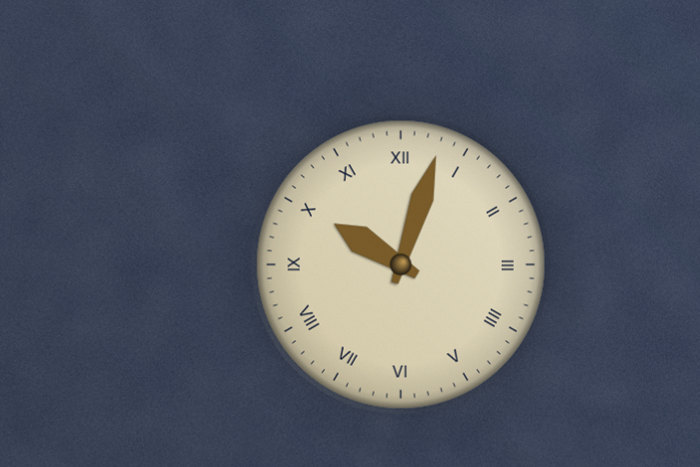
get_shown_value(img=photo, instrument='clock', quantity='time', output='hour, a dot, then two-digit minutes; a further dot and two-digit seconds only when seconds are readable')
10.03
